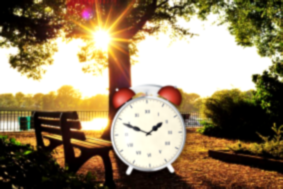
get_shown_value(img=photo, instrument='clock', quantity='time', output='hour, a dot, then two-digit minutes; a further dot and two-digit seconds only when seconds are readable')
1.49
